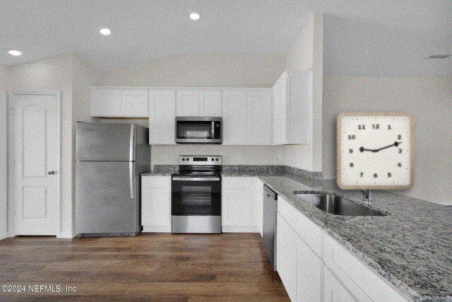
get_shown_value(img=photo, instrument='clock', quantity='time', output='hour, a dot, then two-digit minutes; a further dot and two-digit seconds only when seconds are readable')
9.12
